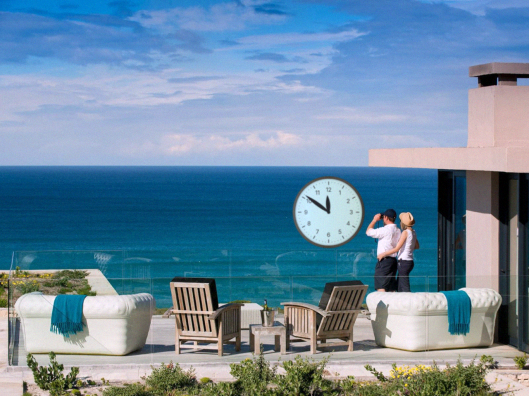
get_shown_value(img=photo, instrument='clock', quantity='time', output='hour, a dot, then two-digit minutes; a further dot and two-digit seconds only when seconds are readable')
11.51
